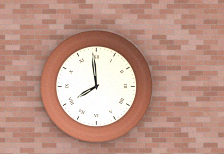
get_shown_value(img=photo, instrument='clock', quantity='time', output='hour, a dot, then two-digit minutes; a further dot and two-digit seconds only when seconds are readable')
7.59
